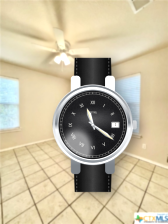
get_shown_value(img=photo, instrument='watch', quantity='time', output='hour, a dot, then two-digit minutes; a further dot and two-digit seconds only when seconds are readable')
11.21
